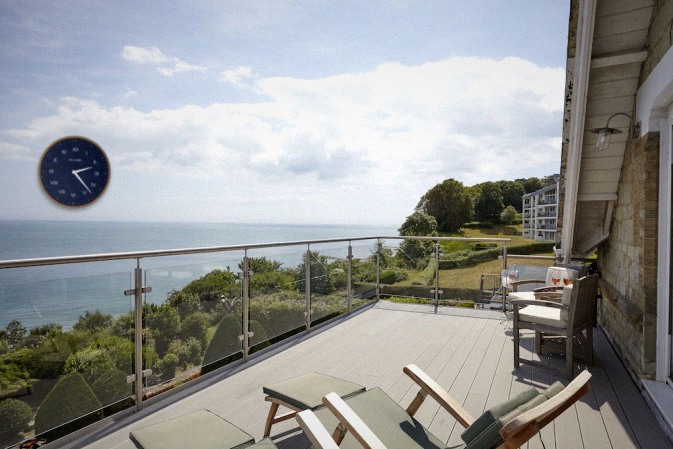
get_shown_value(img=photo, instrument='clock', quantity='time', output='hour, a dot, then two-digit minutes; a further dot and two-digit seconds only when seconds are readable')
2.23
